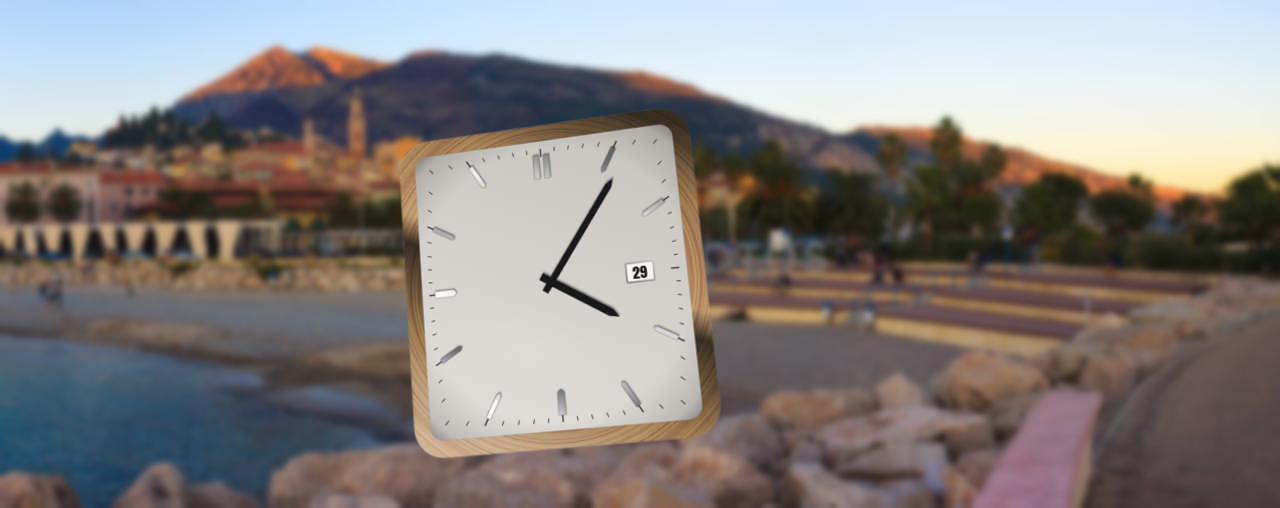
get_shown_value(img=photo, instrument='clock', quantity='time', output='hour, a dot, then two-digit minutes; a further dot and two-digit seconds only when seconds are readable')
4.06
